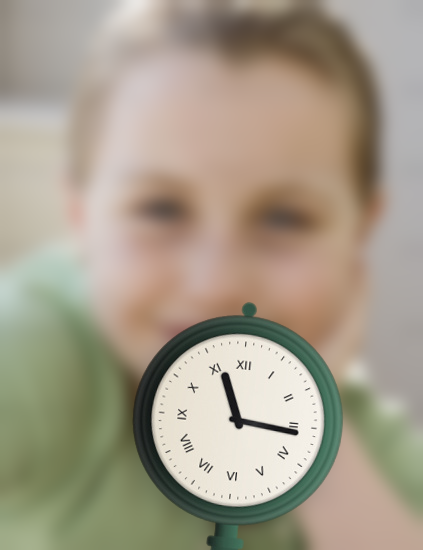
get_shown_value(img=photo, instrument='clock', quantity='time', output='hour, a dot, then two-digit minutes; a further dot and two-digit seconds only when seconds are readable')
11.16
